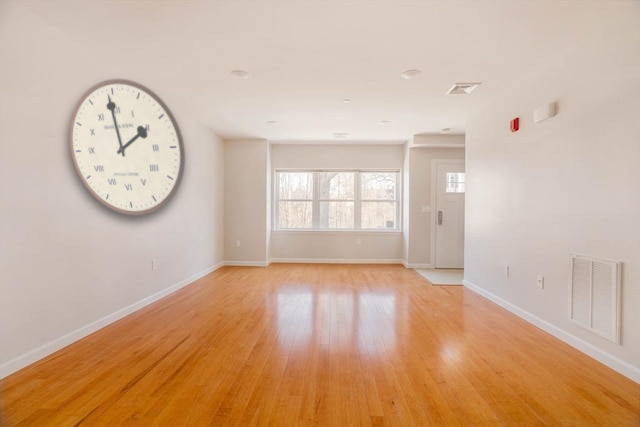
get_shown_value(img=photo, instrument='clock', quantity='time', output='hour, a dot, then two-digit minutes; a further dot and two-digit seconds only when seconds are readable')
1.59
